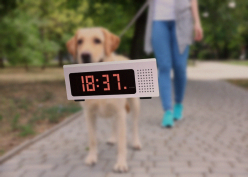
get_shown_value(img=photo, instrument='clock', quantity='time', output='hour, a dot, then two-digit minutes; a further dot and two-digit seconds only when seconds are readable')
18.37
